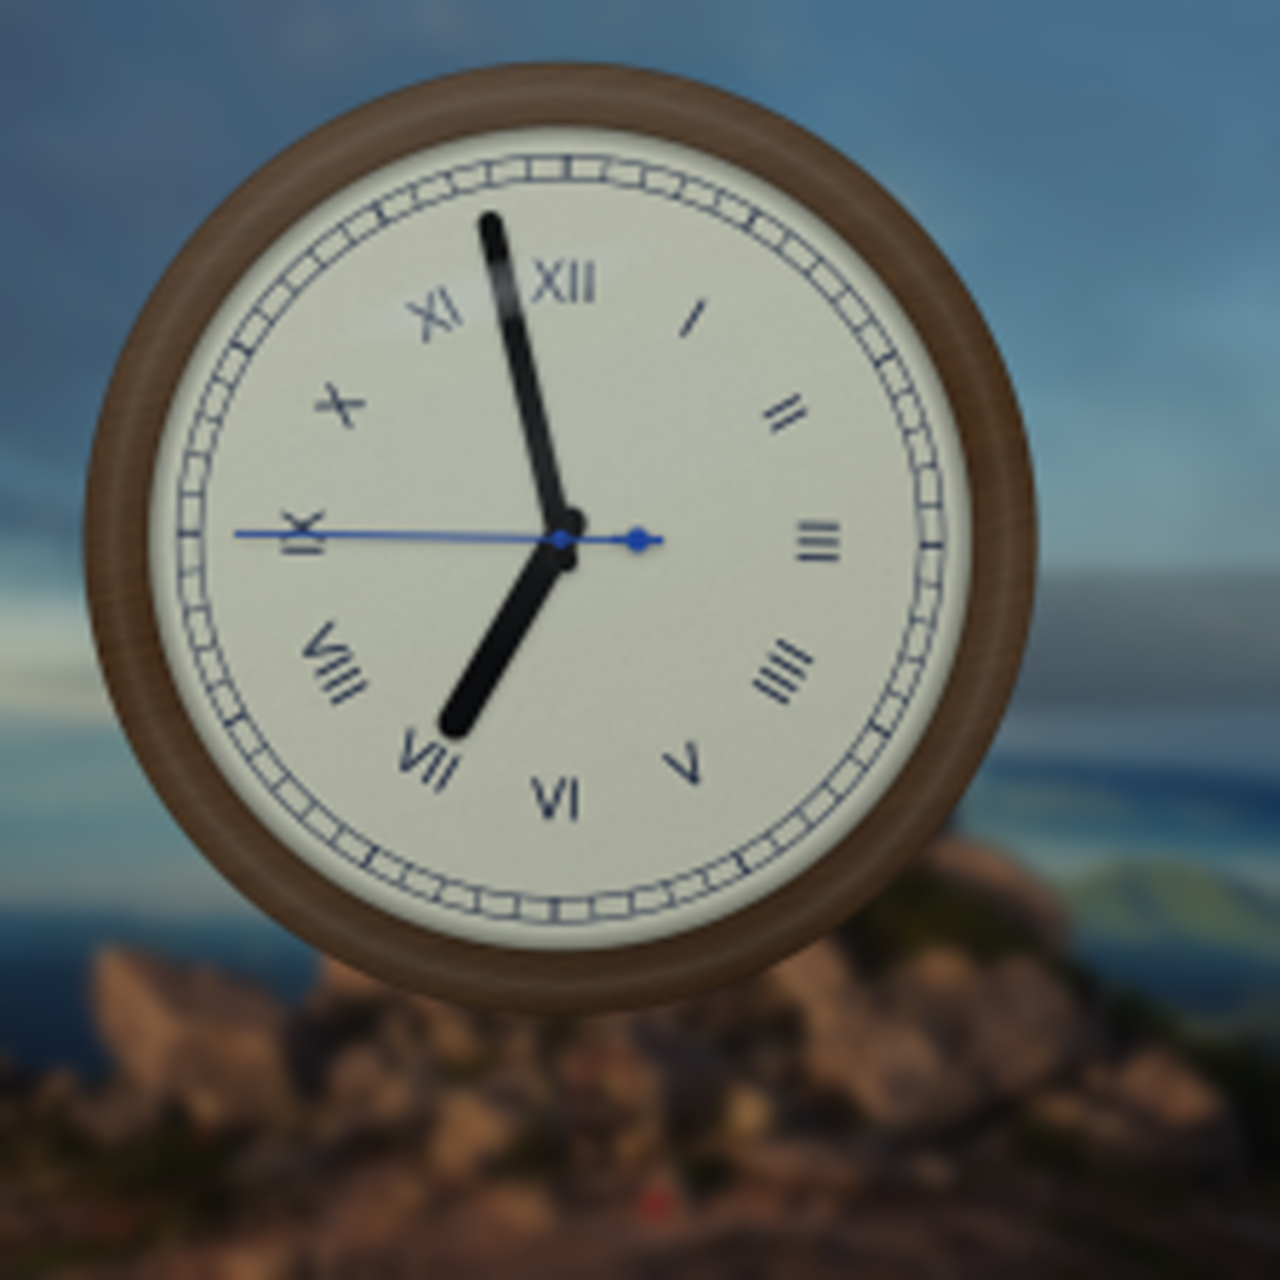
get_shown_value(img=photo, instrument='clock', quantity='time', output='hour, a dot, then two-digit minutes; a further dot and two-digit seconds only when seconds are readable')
6.57.45
